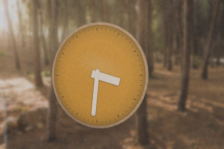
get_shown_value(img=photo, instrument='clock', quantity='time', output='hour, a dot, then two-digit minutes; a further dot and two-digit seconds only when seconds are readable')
3.31
